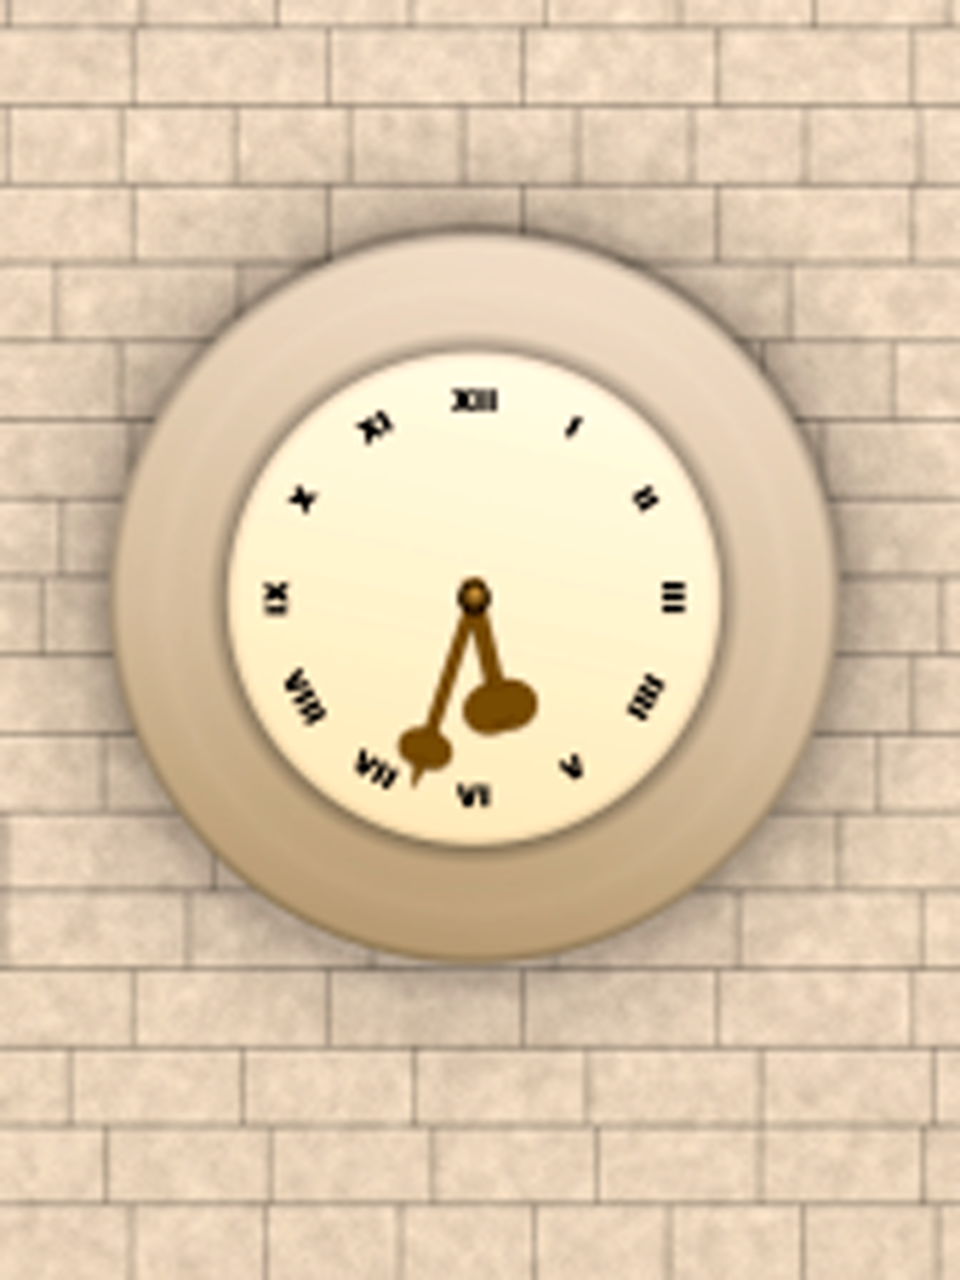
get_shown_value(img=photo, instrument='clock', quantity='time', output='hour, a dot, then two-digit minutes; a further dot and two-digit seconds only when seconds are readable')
5.33
